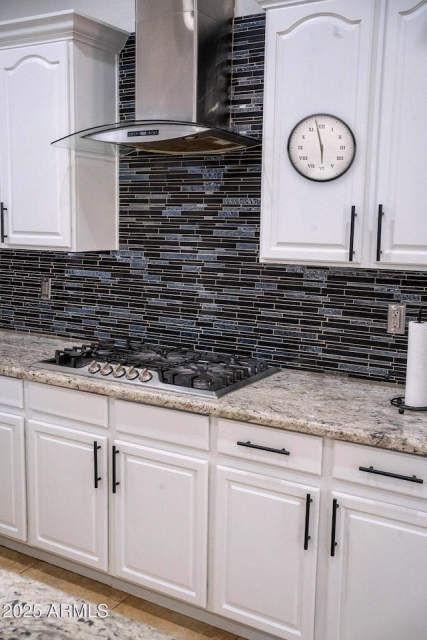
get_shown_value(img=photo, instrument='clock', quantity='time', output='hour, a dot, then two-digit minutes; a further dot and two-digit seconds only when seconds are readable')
5.58
